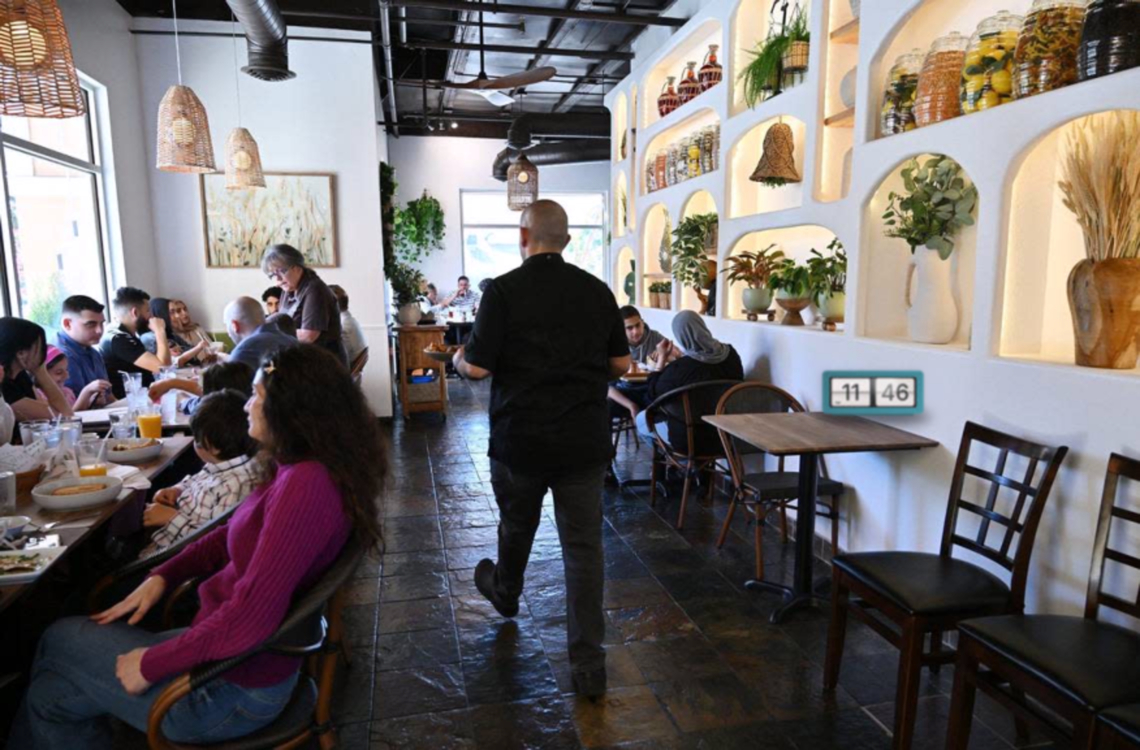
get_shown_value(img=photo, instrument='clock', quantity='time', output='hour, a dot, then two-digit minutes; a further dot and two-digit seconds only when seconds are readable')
11.46
